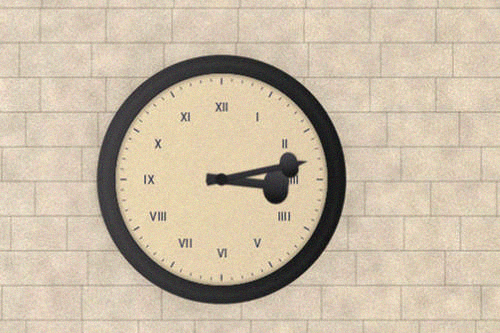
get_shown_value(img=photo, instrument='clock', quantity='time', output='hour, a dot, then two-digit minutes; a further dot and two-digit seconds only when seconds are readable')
3.13
